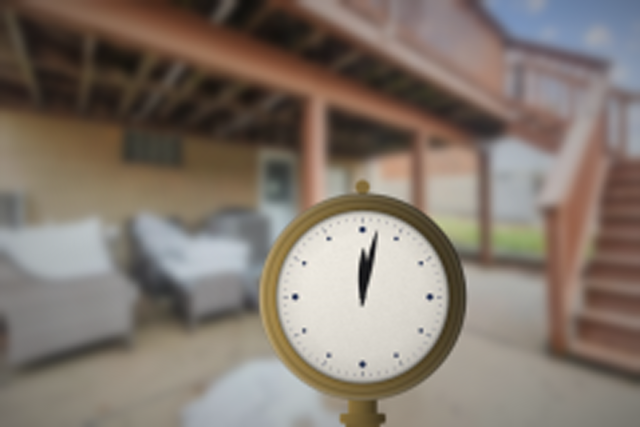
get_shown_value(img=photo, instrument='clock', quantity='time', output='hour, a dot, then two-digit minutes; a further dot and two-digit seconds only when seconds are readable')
12.02
